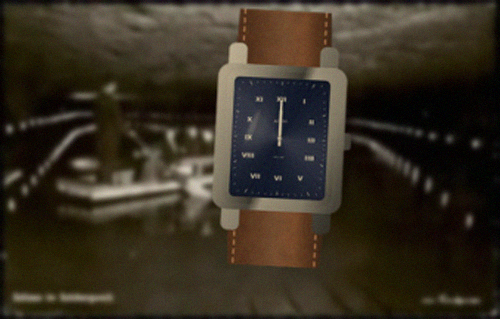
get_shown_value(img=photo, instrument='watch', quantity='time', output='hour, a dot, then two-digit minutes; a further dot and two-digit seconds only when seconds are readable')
12.00
